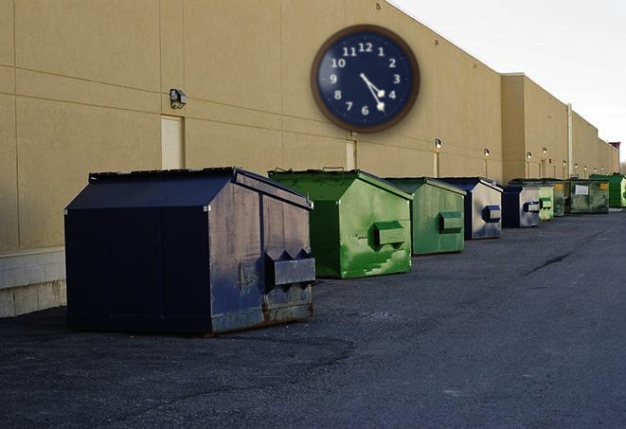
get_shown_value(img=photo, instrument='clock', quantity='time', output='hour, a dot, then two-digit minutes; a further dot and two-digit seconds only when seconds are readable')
4.25
